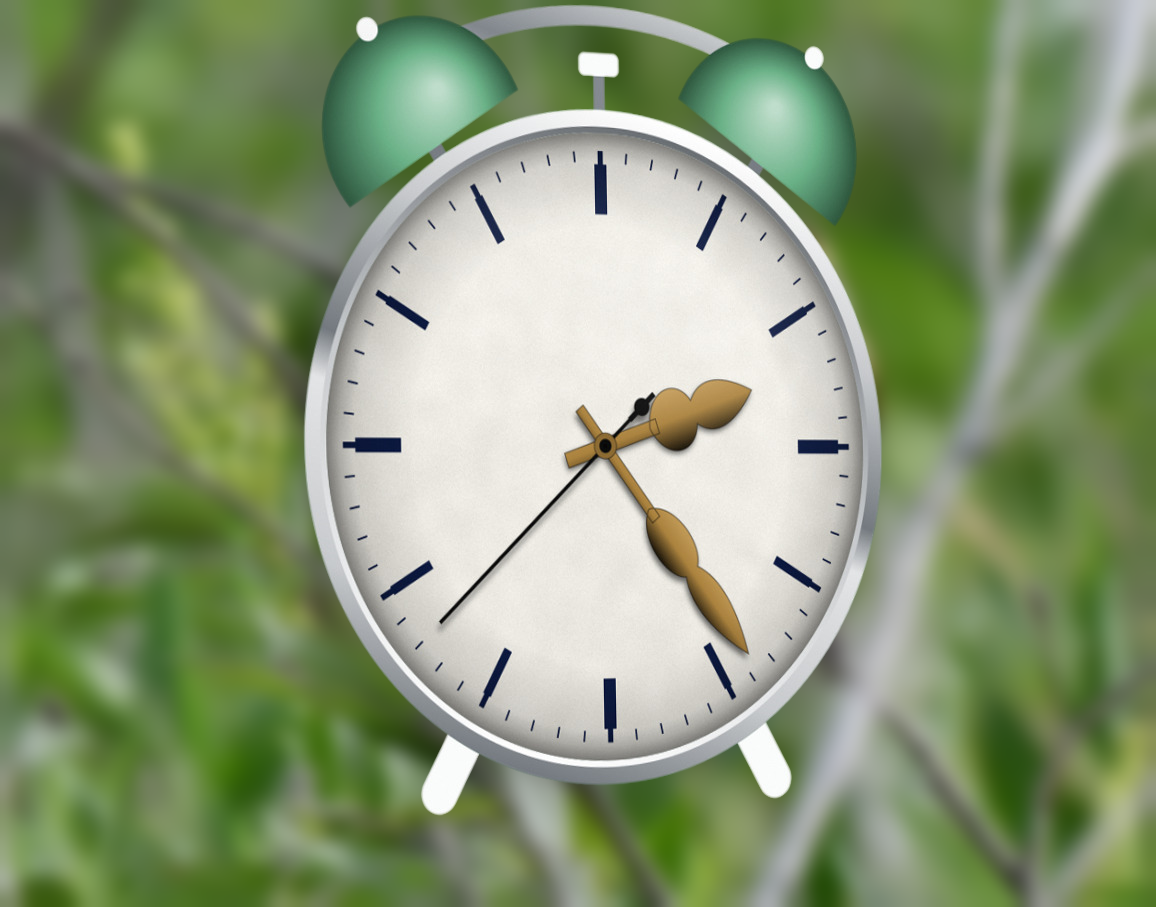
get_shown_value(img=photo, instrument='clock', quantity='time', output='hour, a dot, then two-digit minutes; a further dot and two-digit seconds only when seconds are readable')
2.23.38
